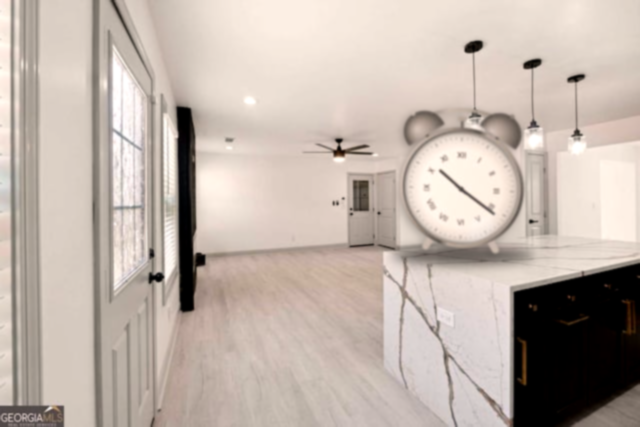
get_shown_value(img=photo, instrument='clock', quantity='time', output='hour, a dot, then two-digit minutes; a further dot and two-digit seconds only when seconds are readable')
10.21
